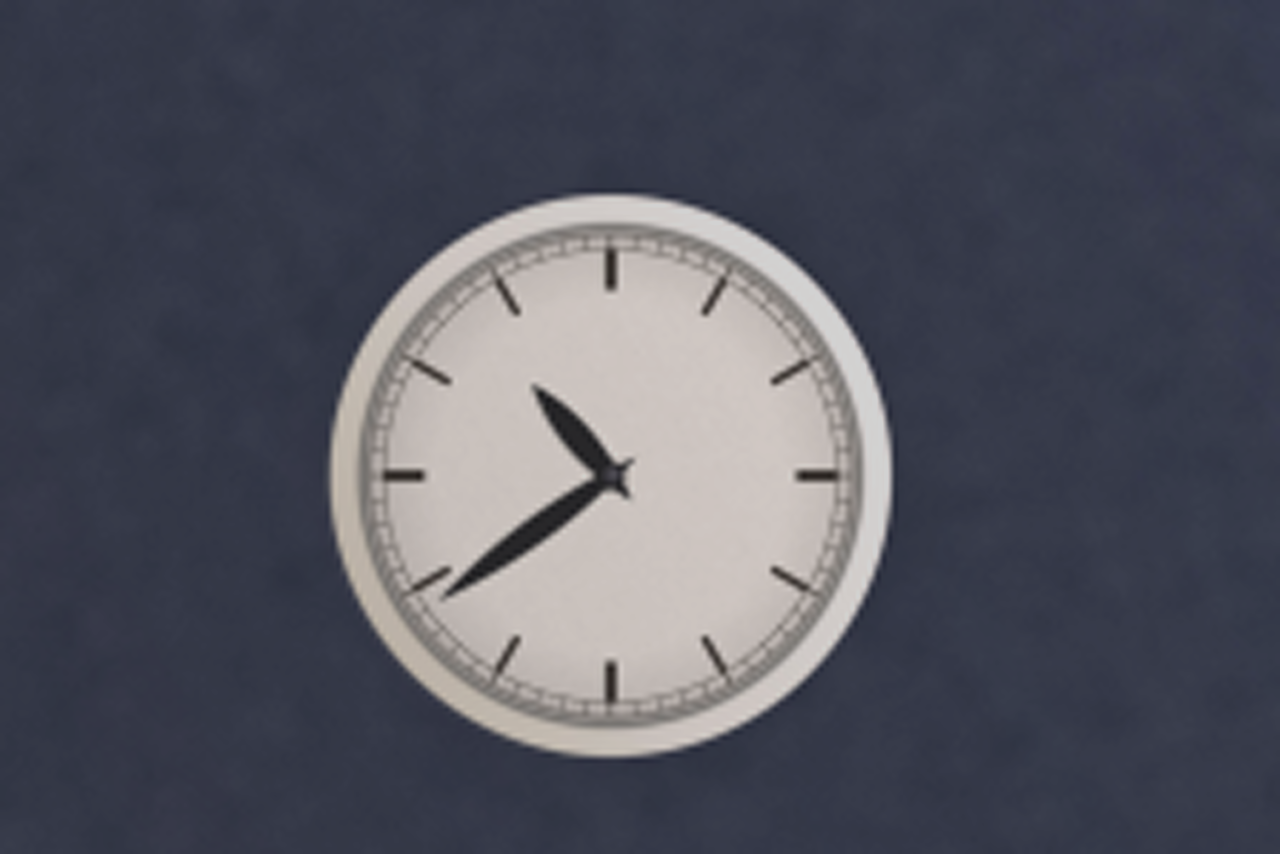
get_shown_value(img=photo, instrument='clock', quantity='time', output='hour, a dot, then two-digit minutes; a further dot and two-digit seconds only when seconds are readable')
10.39
